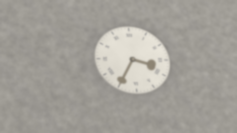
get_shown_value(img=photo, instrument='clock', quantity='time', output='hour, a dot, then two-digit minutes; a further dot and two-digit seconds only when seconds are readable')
3.35
